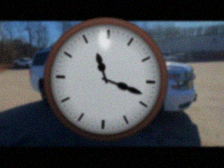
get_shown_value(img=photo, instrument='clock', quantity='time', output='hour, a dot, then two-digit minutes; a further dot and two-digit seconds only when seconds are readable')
11.18
